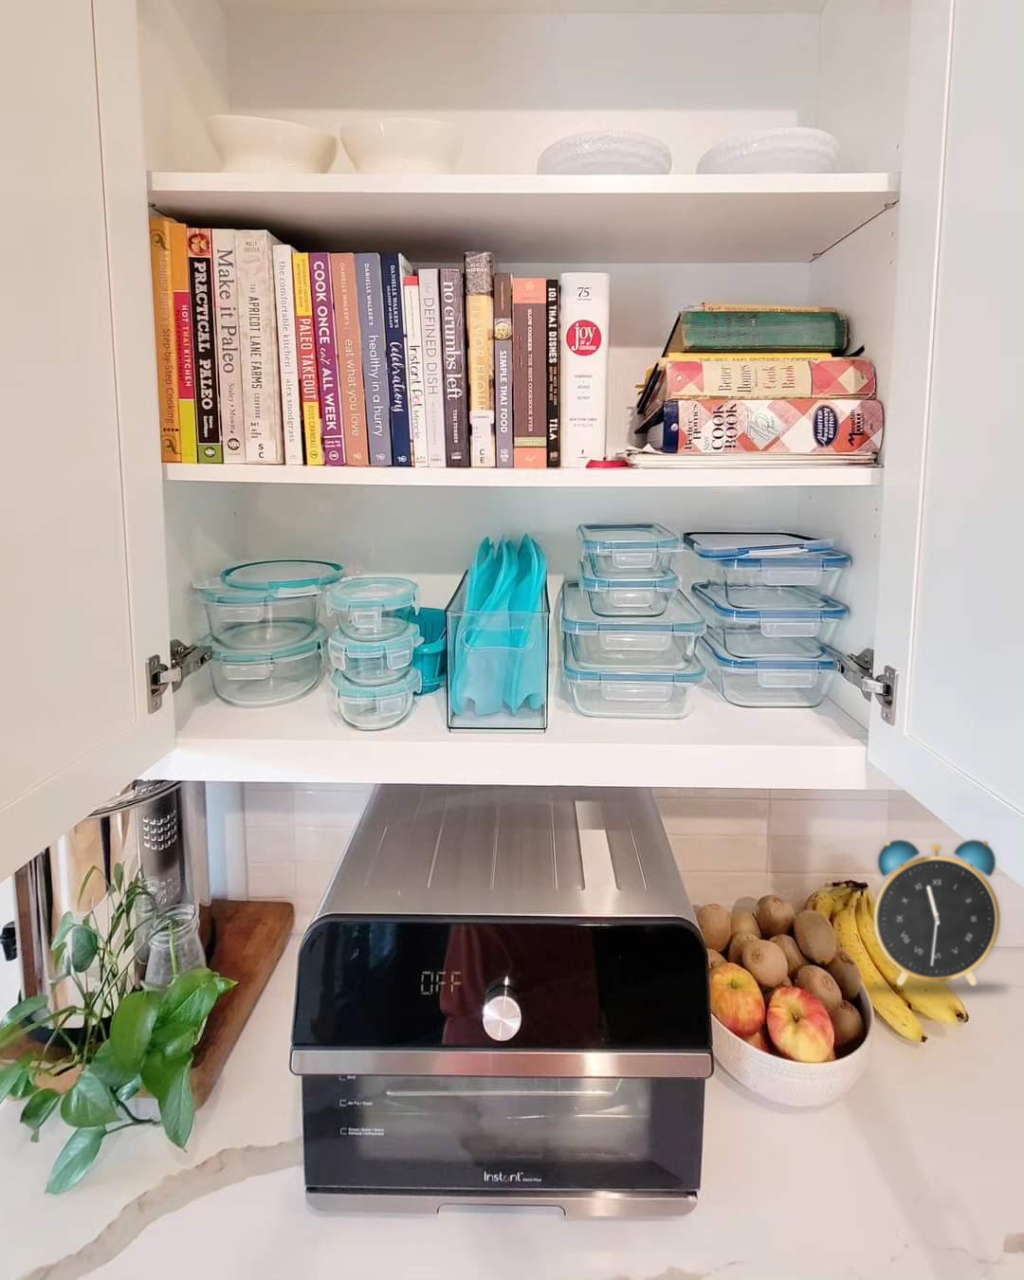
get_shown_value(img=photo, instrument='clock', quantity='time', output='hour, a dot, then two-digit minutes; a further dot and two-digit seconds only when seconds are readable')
11.31
